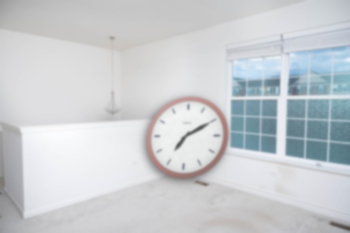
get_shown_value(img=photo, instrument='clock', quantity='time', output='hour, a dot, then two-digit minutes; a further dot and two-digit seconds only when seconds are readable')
7.10
